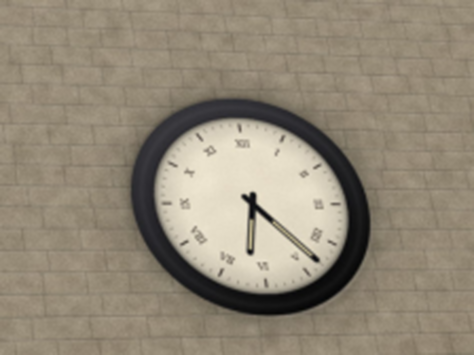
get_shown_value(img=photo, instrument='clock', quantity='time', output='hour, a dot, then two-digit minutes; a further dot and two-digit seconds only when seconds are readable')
6.23
